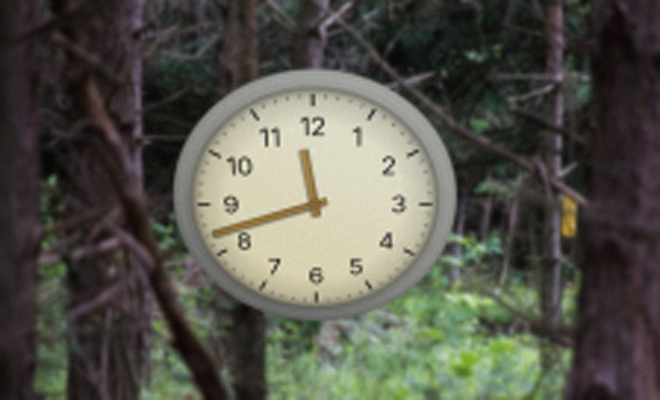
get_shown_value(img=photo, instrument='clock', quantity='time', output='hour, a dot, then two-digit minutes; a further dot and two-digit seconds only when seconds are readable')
11.42
